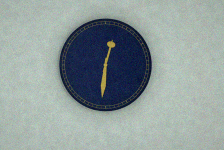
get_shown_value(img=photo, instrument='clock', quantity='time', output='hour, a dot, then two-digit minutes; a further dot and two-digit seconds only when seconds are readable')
12.31
